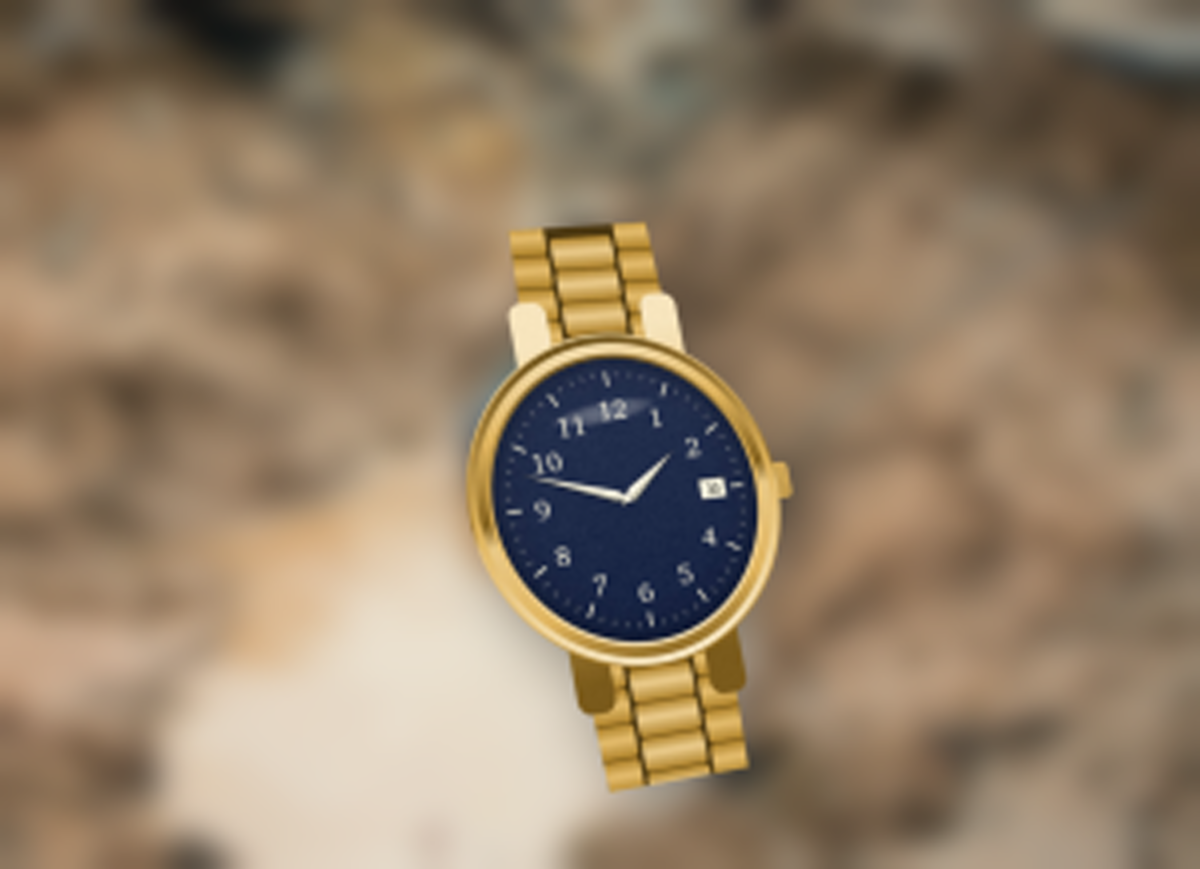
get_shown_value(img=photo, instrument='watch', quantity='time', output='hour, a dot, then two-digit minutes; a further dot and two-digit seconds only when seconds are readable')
1.48
